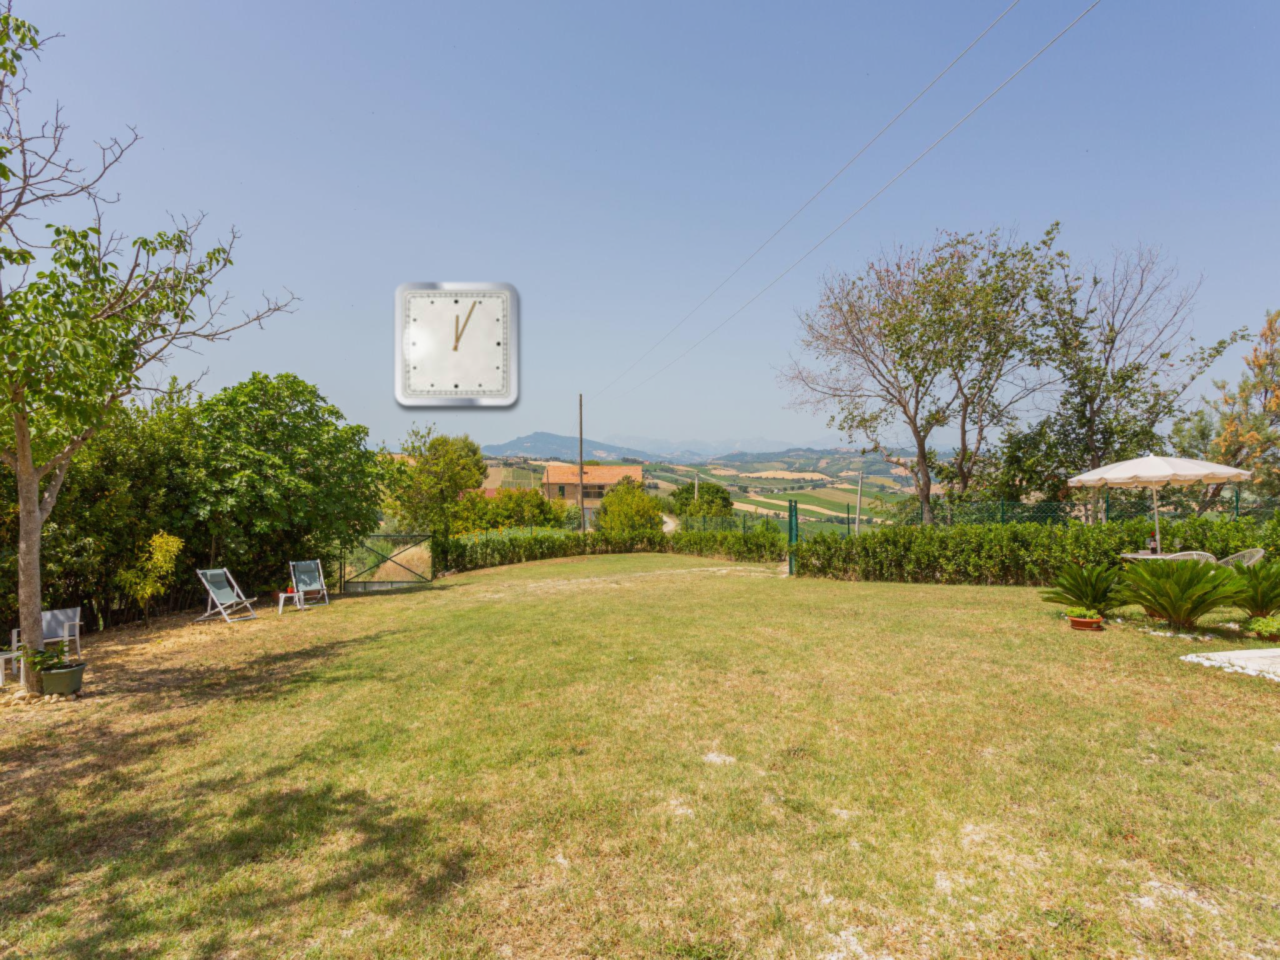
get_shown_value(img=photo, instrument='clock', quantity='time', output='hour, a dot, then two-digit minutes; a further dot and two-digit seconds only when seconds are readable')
12.04
